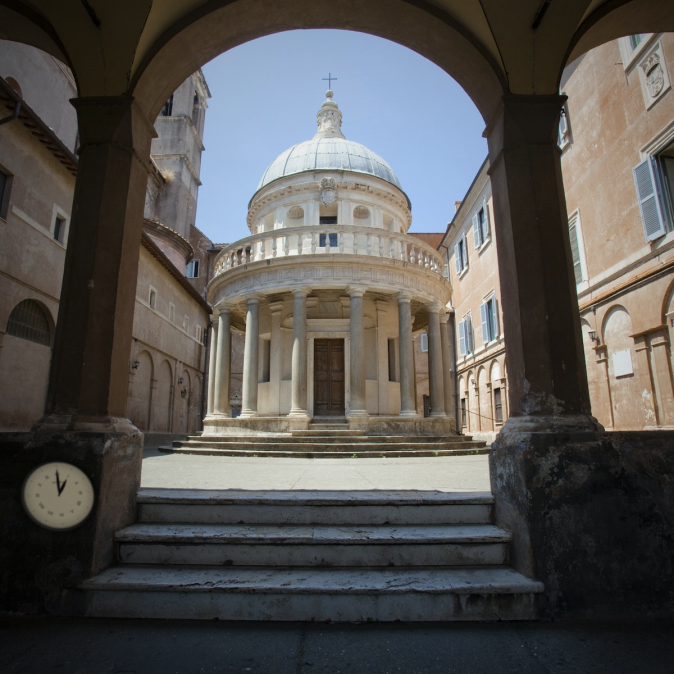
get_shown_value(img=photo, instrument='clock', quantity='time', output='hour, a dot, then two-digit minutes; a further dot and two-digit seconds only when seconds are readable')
1.00
